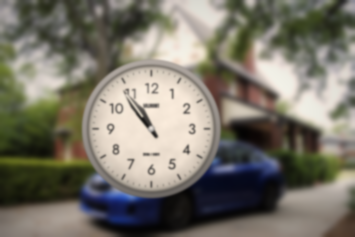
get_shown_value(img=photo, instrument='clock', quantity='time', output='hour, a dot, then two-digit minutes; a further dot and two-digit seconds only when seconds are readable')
10.54
